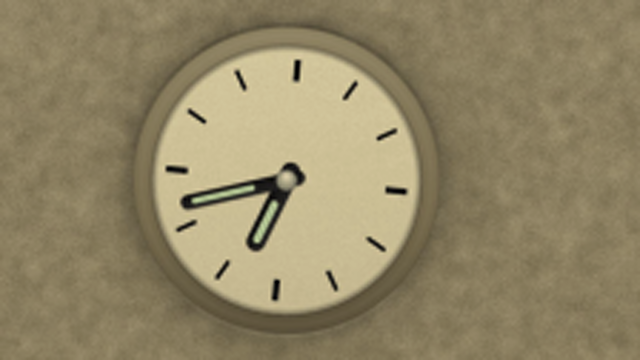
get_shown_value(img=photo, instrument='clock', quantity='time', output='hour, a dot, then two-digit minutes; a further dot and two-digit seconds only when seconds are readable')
6.42
